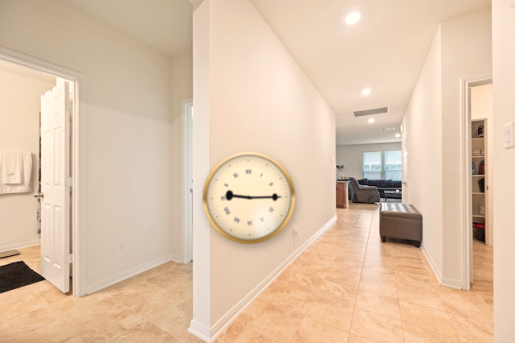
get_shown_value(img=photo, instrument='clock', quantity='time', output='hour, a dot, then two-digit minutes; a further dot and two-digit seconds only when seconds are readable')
9.15
